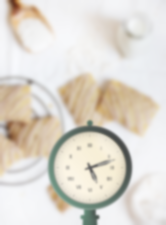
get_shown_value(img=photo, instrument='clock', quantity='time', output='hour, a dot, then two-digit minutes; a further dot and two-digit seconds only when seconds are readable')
5.12
